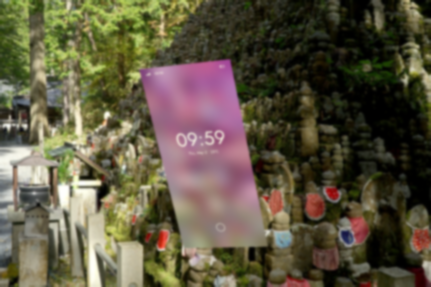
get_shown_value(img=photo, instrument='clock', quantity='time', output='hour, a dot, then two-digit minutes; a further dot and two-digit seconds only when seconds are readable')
9.59
